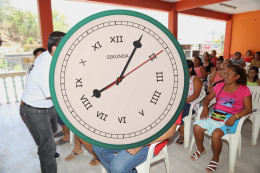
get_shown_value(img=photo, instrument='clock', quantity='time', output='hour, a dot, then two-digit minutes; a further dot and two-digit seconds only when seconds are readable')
8.05.10
